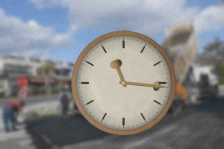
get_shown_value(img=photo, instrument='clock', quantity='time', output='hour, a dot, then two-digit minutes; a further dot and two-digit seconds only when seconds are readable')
11.16
